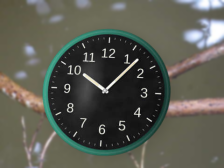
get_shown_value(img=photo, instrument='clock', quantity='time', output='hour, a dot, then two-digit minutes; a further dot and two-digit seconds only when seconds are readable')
10.07
